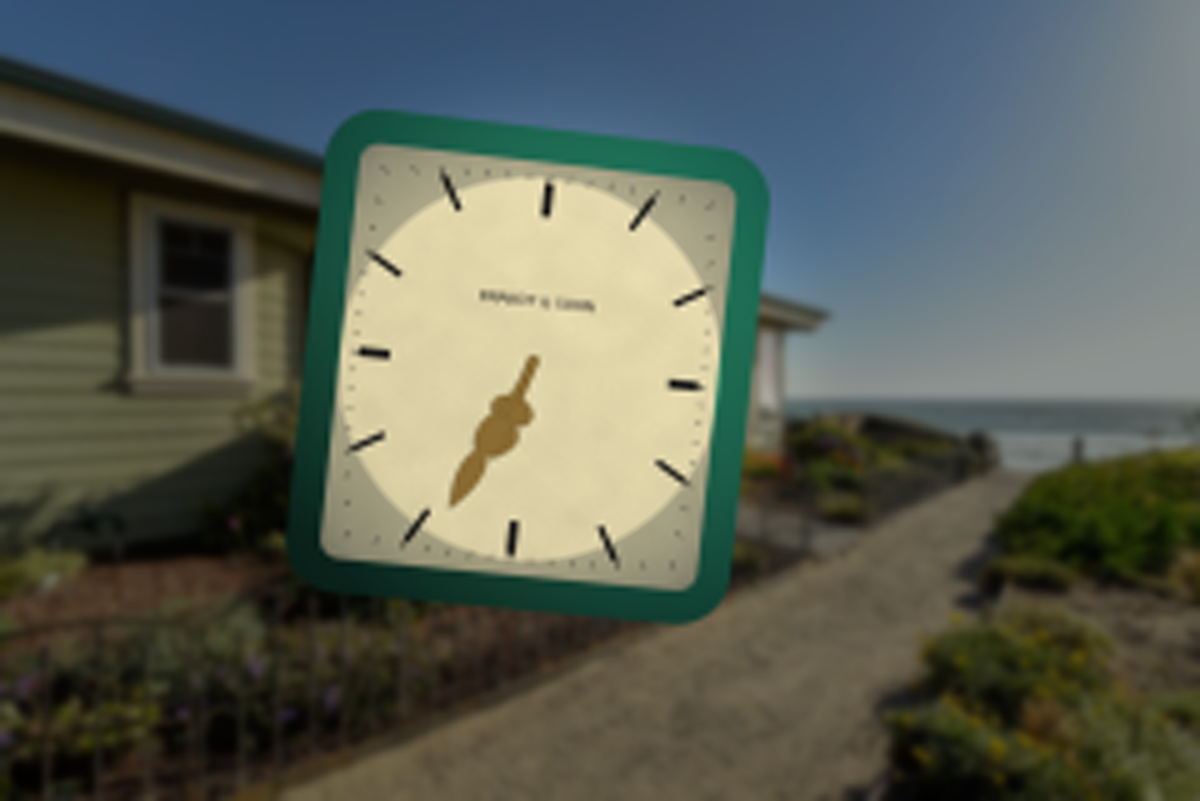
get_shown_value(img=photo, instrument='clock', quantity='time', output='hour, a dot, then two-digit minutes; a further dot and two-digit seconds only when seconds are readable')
6.34
